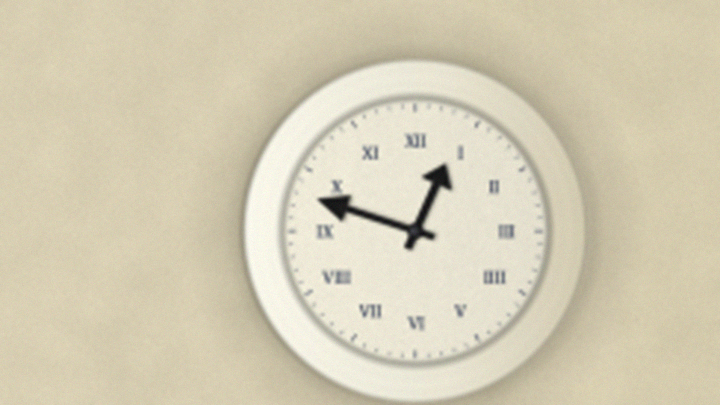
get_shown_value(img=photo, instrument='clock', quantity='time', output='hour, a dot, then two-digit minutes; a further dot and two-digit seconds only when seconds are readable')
12.48
